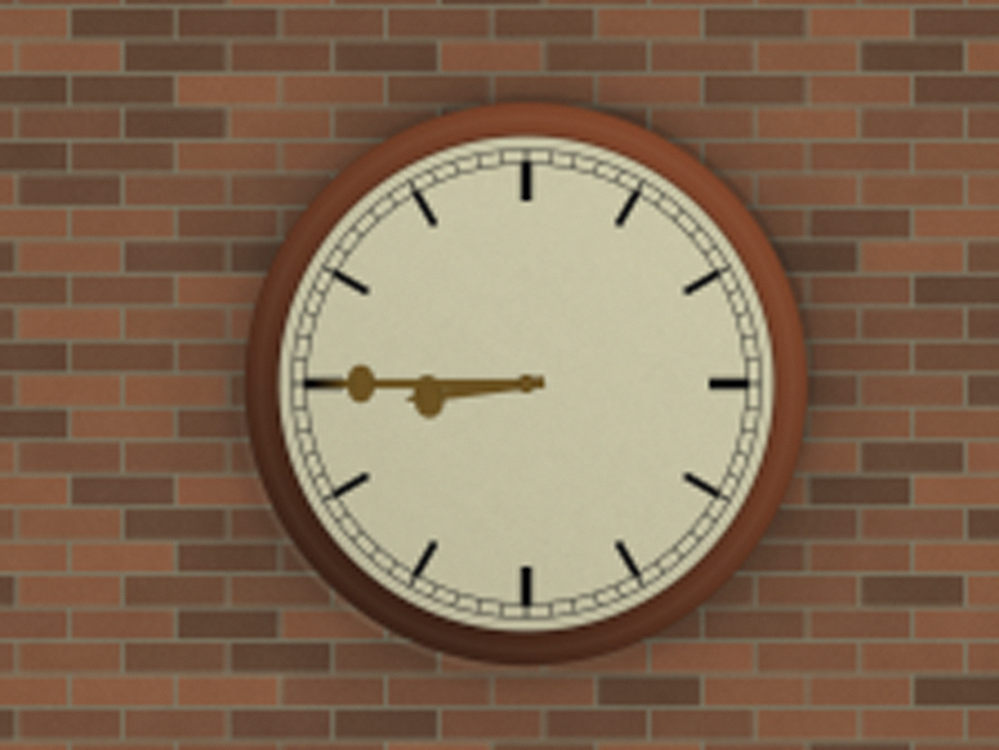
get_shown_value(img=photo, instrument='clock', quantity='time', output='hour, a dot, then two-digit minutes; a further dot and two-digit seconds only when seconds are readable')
8.45
